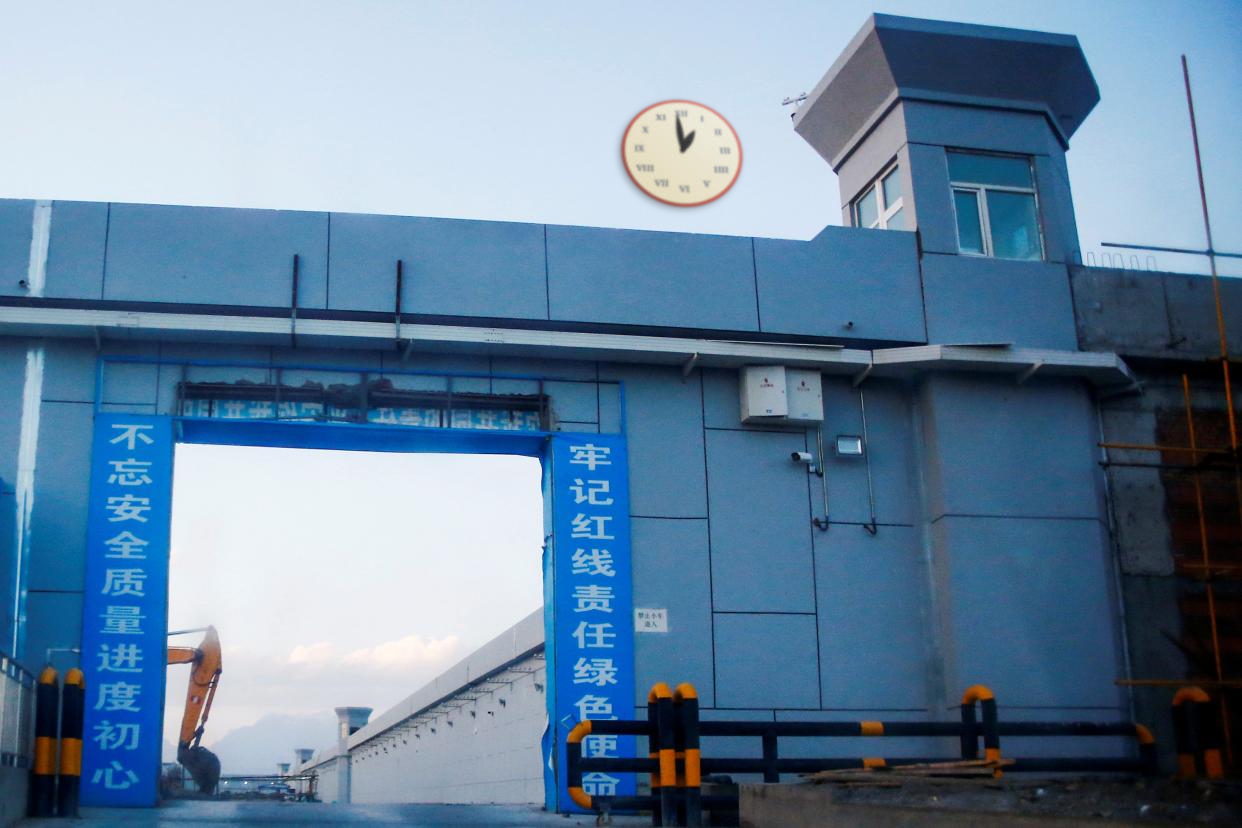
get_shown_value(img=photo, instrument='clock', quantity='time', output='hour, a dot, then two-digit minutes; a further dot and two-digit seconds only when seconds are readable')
12.59
